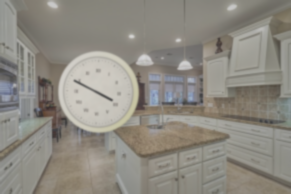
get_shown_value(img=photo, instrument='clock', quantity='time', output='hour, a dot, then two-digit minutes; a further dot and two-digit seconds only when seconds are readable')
3.49
